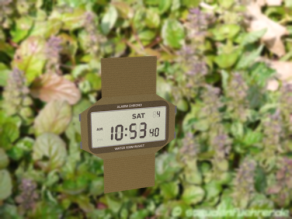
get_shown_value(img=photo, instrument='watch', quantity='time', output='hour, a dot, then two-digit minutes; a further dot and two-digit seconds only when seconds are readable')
10.53.40
